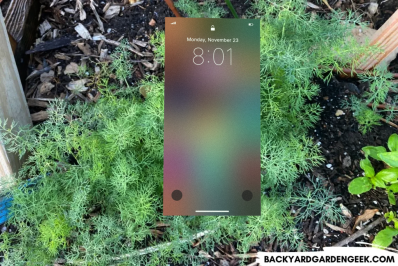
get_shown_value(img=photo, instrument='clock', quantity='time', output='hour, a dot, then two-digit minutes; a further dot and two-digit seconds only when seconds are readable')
8.01
